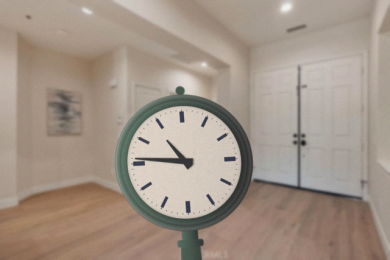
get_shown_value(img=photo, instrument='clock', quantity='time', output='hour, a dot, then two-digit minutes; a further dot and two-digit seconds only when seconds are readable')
10.46
